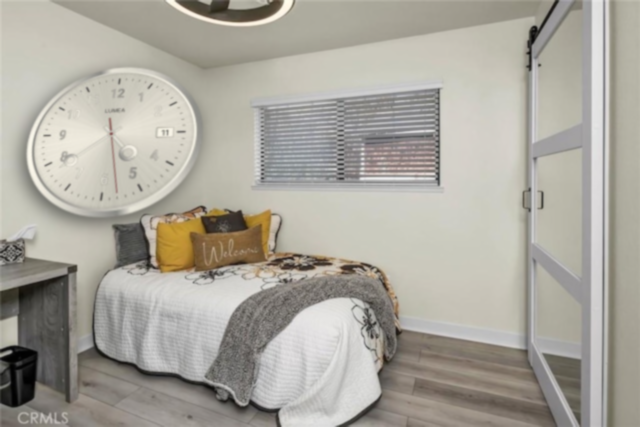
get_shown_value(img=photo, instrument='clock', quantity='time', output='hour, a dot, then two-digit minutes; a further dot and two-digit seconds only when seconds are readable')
4.38.28
